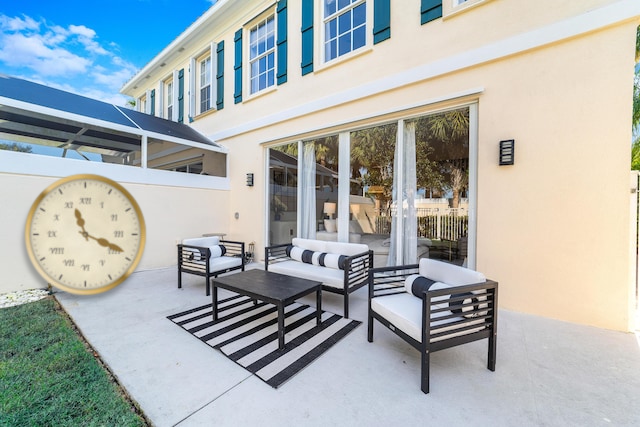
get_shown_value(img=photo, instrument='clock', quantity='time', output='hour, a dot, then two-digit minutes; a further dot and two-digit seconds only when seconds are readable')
11.19
